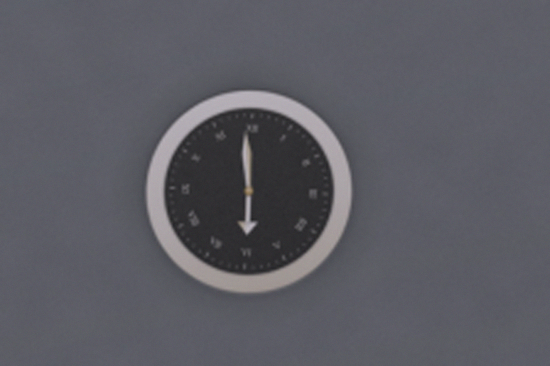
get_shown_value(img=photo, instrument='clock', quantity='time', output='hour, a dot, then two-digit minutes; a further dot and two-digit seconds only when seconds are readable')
5.59
